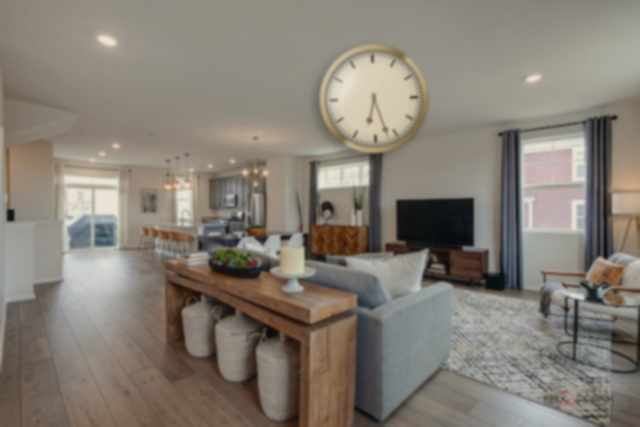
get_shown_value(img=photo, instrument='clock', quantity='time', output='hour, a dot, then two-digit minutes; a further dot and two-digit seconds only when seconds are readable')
6.27
